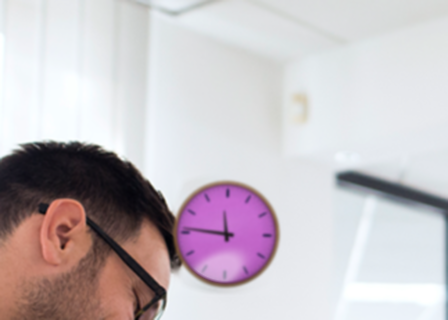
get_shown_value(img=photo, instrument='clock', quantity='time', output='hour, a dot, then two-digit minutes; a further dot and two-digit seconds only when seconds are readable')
11.46
